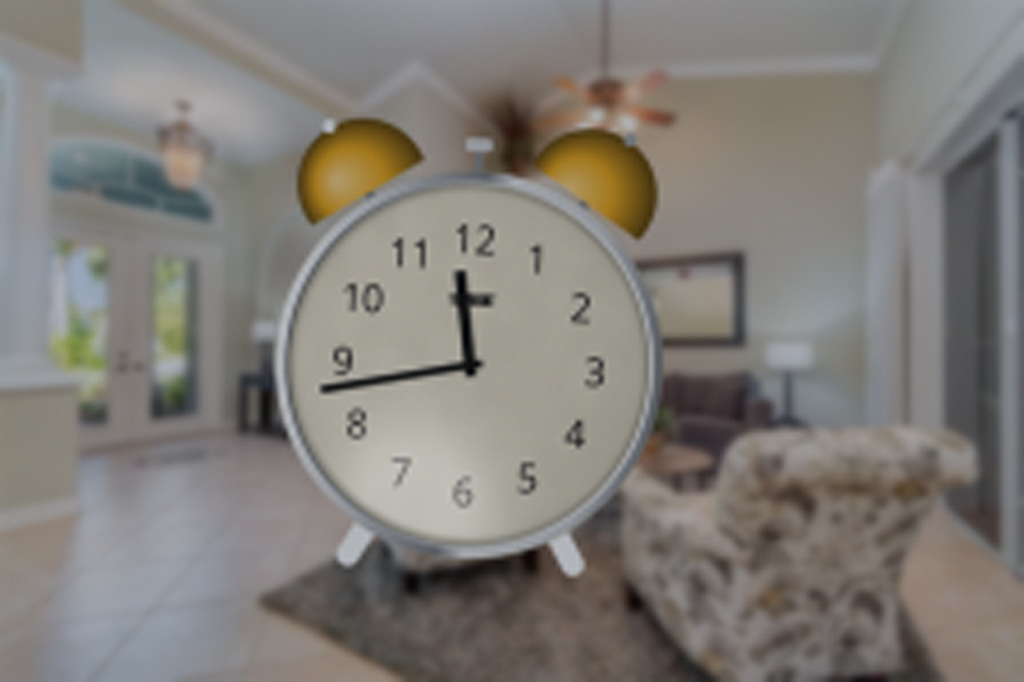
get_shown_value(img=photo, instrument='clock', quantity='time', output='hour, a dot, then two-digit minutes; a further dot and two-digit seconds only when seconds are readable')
11.43
